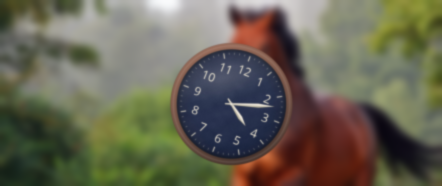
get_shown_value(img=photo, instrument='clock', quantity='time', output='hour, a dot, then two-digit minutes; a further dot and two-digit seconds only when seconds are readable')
4.12
